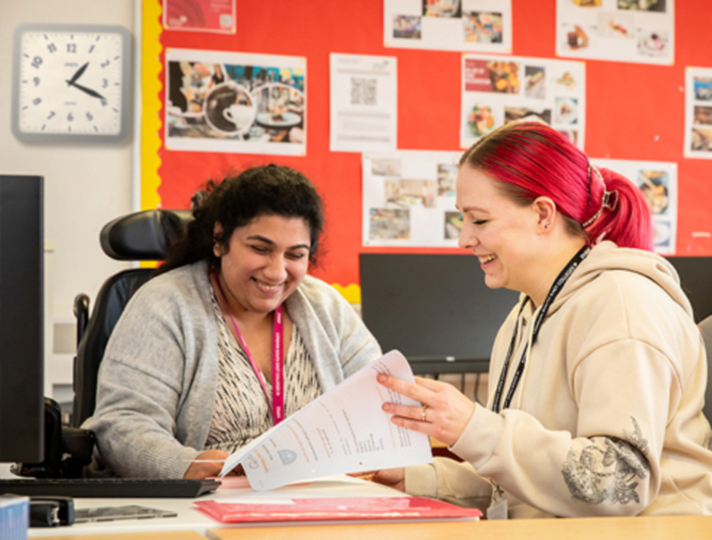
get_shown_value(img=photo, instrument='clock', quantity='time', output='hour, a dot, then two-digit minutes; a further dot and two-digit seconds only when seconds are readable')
1.19
